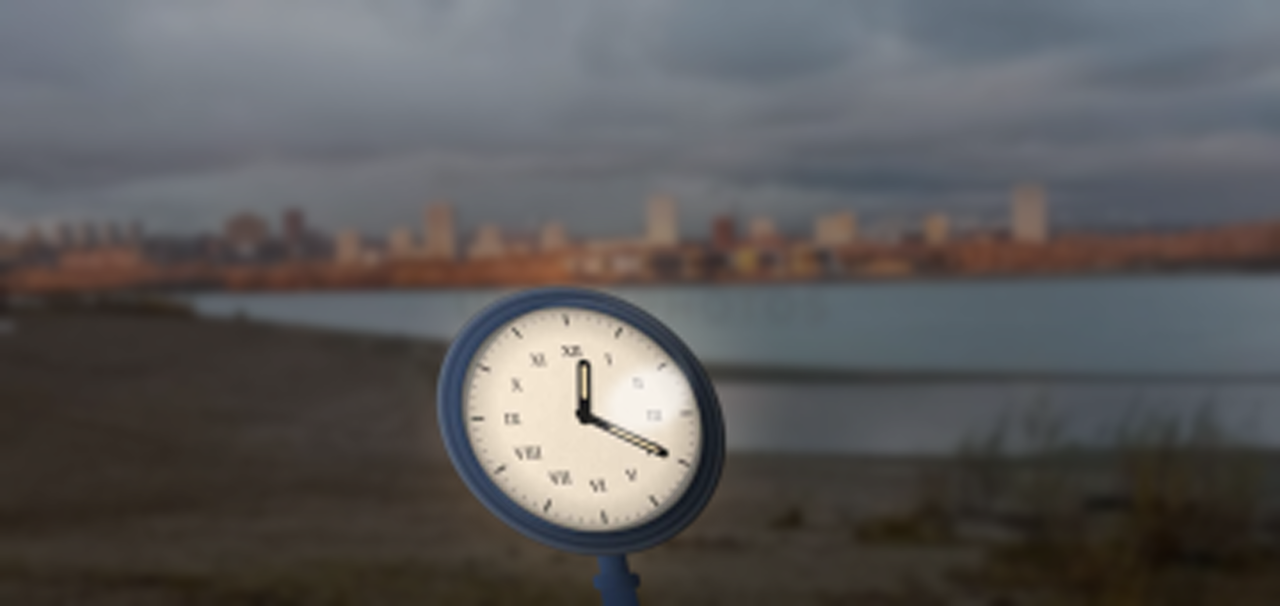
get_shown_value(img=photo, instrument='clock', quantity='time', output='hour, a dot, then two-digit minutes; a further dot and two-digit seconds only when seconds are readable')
12.20
